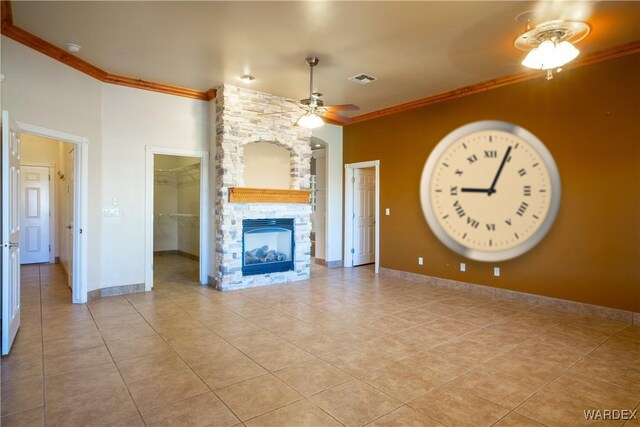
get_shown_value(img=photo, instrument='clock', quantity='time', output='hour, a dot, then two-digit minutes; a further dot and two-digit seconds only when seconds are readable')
9.04
